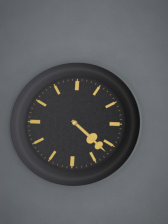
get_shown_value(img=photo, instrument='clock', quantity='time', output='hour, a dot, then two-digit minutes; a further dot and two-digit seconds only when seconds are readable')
4.22
